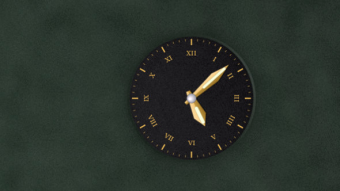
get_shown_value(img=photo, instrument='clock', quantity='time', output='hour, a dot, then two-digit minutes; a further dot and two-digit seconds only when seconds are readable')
5.08
